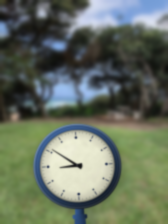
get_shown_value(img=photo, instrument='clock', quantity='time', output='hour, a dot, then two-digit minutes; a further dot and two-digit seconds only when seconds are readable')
8.51
